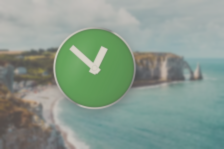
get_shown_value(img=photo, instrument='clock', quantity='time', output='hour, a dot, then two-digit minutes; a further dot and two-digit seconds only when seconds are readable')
12.52
